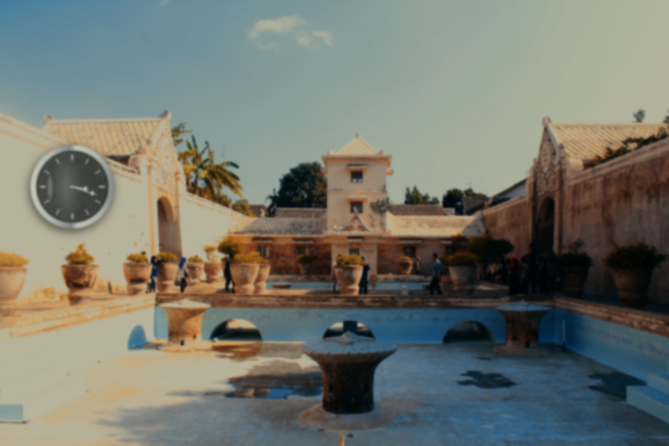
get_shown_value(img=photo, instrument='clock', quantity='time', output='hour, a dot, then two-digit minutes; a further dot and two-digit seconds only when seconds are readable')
3.18
